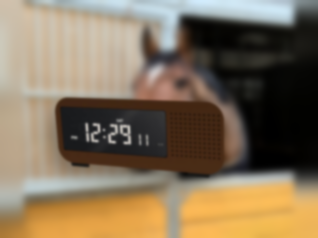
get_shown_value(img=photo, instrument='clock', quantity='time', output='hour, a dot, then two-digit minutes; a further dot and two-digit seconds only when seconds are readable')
12.29
